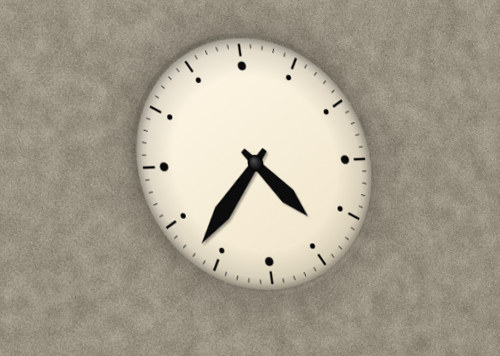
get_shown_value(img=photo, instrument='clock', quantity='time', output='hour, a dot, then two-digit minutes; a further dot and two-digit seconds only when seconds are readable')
4.37
